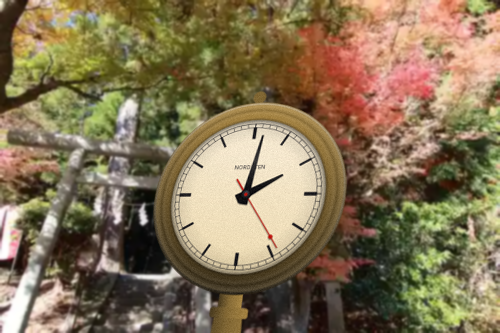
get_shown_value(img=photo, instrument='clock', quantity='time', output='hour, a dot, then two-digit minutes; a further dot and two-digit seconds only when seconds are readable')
2.01.24
